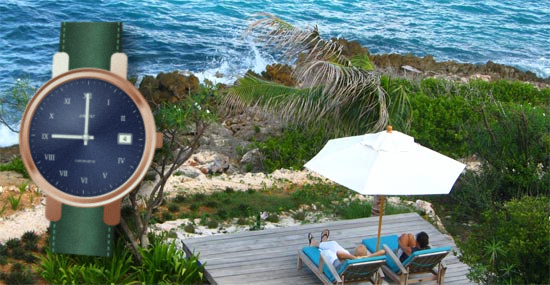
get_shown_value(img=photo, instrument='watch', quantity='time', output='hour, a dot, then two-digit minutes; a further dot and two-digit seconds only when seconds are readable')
9.00
